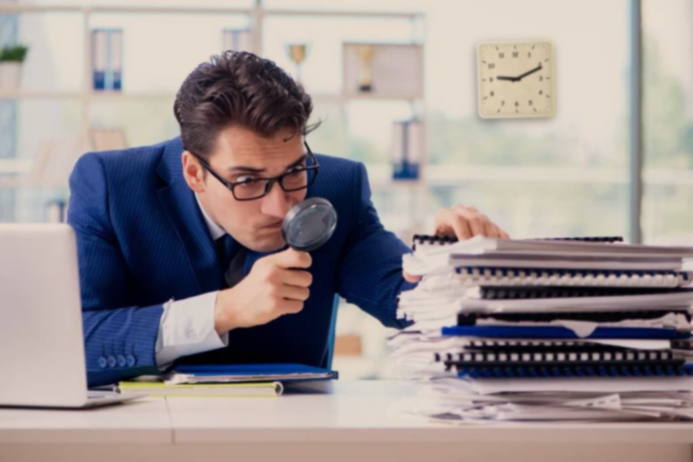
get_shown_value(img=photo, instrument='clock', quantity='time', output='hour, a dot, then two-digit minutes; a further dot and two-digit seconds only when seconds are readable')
9.11
